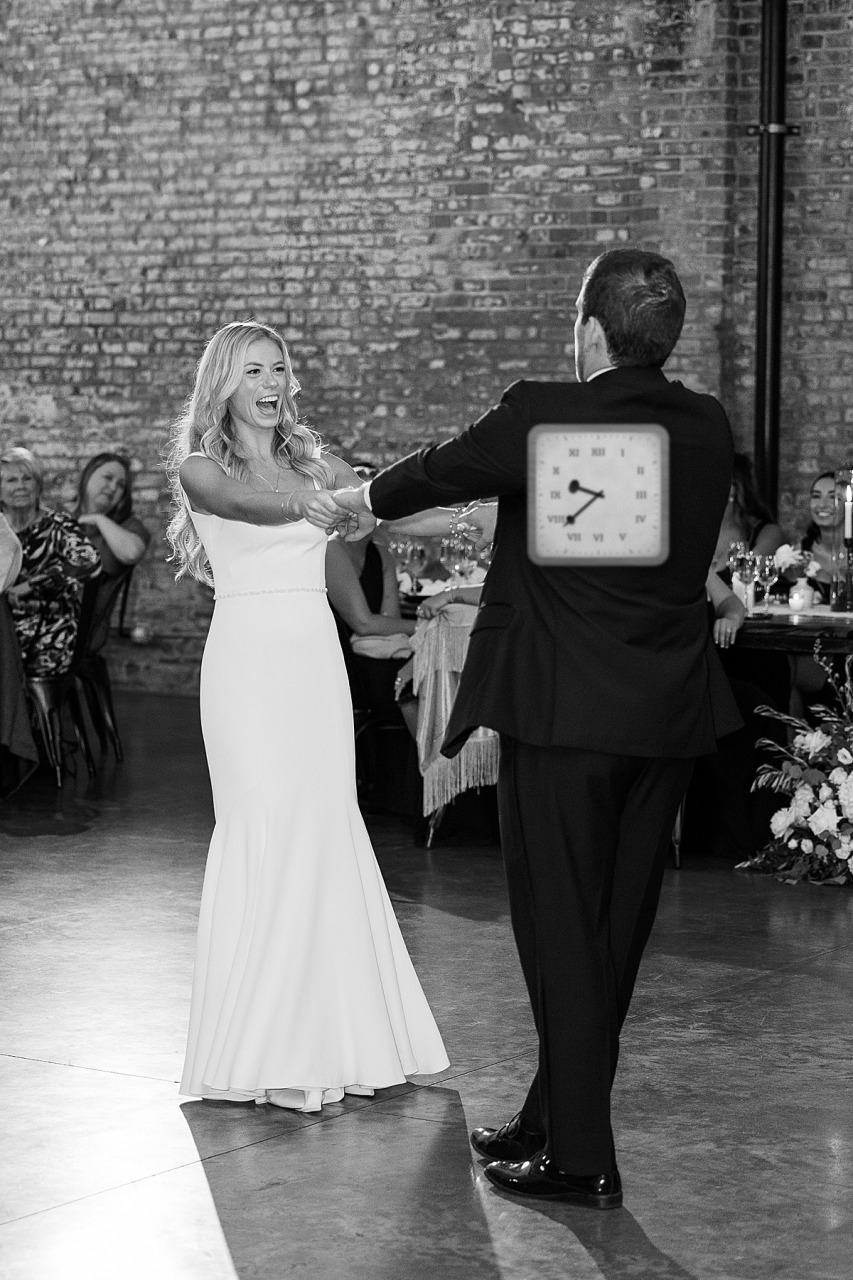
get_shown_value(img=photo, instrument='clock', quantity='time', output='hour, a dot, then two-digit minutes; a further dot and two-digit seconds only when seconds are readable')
9.38
